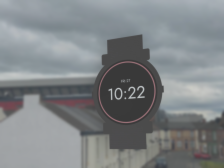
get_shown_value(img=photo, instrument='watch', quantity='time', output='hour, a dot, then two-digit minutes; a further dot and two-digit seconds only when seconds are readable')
10.22
